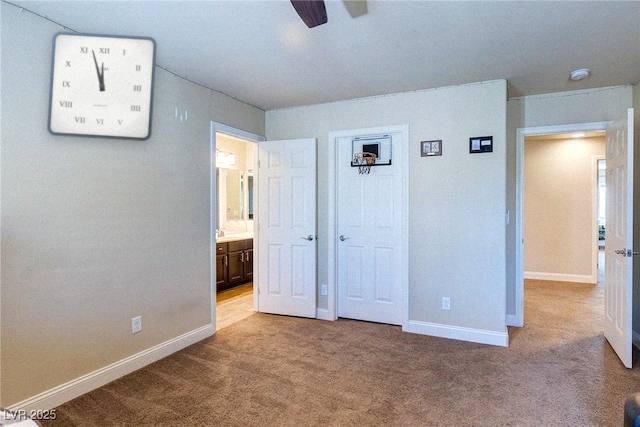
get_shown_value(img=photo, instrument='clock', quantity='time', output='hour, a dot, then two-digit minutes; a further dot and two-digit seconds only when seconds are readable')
11.57
